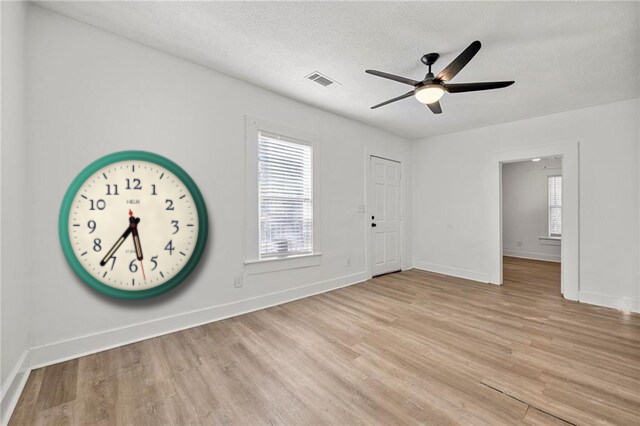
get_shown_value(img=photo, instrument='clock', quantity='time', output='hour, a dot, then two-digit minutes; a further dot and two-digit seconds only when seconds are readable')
5.36.28
